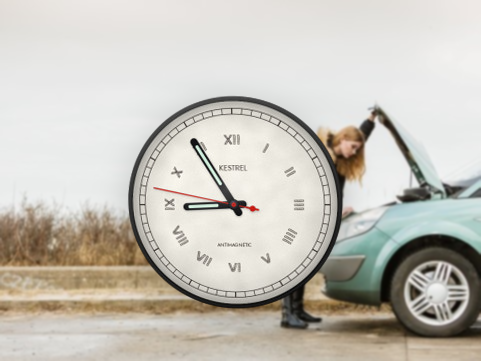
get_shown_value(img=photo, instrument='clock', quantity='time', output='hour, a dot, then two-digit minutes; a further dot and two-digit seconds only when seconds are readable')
8.54.47
